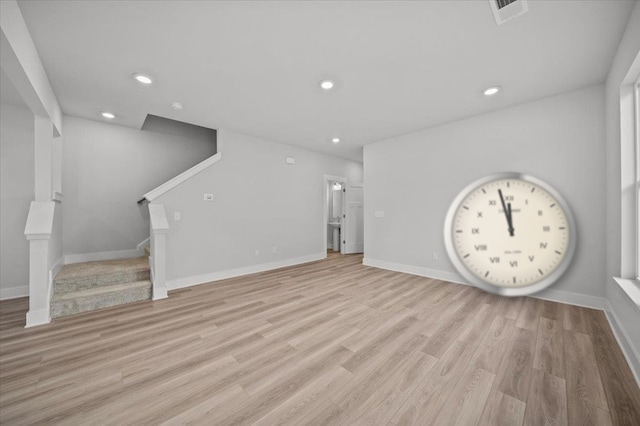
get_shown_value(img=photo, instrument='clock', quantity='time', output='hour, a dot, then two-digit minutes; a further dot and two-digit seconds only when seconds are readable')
11.58
